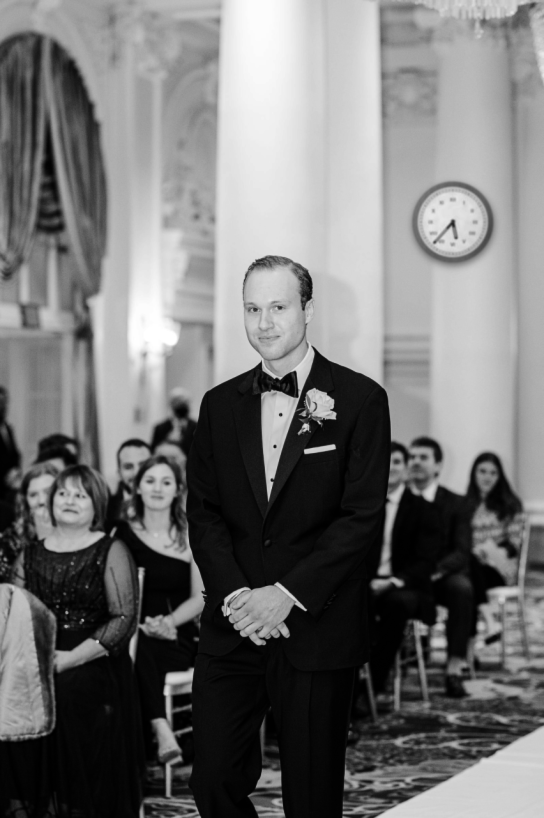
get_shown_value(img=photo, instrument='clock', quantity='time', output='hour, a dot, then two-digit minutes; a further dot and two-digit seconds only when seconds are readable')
5.37
